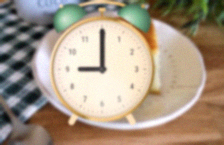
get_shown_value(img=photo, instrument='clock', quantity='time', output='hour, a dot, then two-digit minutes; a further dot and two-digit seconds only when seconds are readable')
9.00
